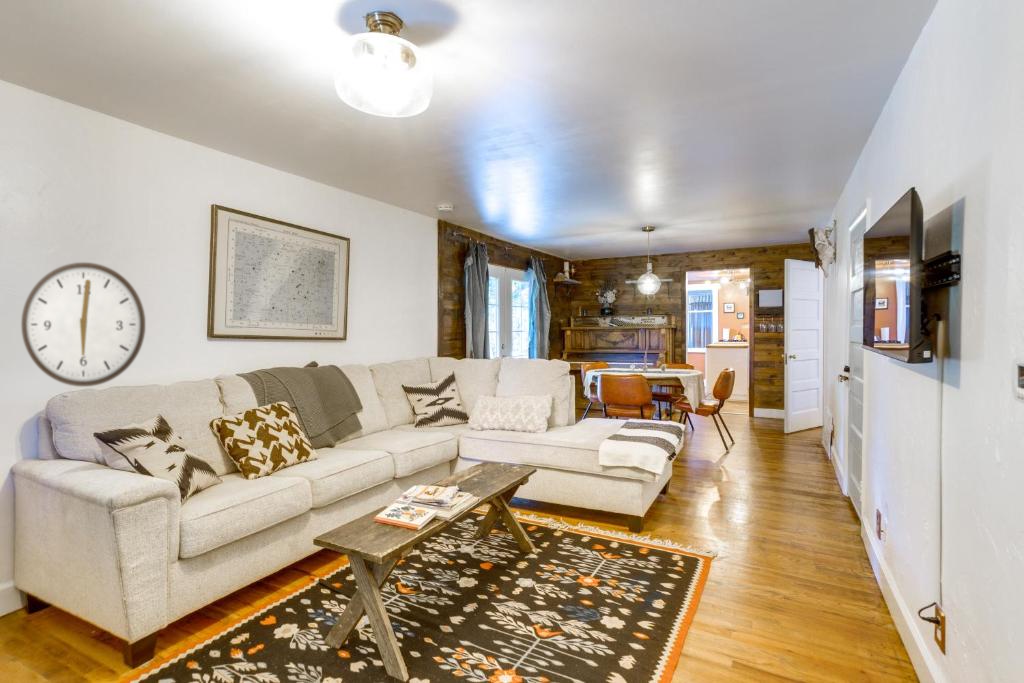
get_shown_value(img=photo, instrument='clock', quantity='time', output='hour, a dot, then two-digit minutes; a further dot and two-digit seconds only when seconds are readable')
6.01
